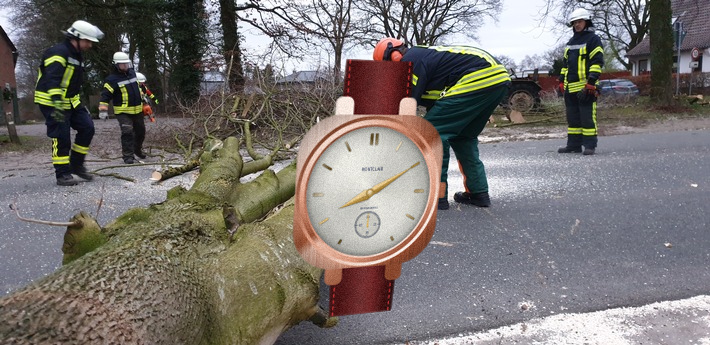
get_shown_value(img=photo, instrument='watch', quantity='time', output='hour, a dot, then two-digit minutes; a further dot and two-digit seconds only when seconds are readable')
8.10
